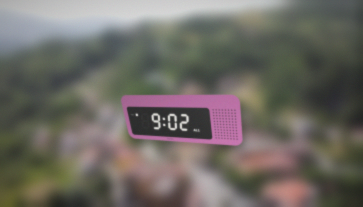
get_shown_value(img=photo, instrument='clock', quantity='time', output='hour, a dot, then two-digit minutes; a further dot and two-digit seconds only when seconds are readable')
9.02
